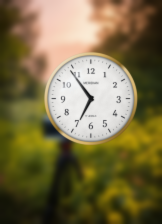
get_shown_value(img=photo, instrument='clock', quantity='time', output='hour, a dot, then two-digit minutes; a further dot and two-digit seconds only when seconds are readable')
6.54
